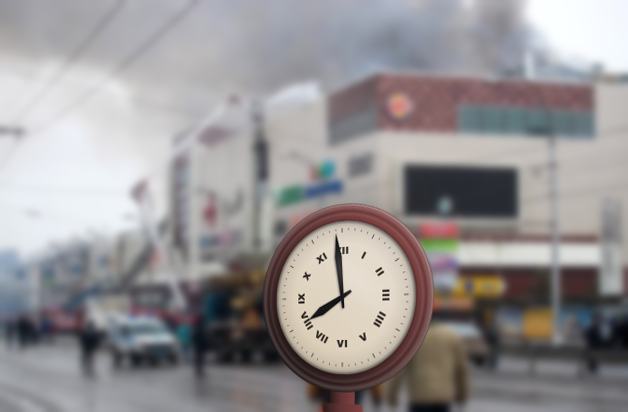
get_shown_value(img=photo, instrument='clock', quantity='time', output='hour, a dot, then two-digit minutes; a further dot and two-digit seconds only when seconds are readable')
7.59
